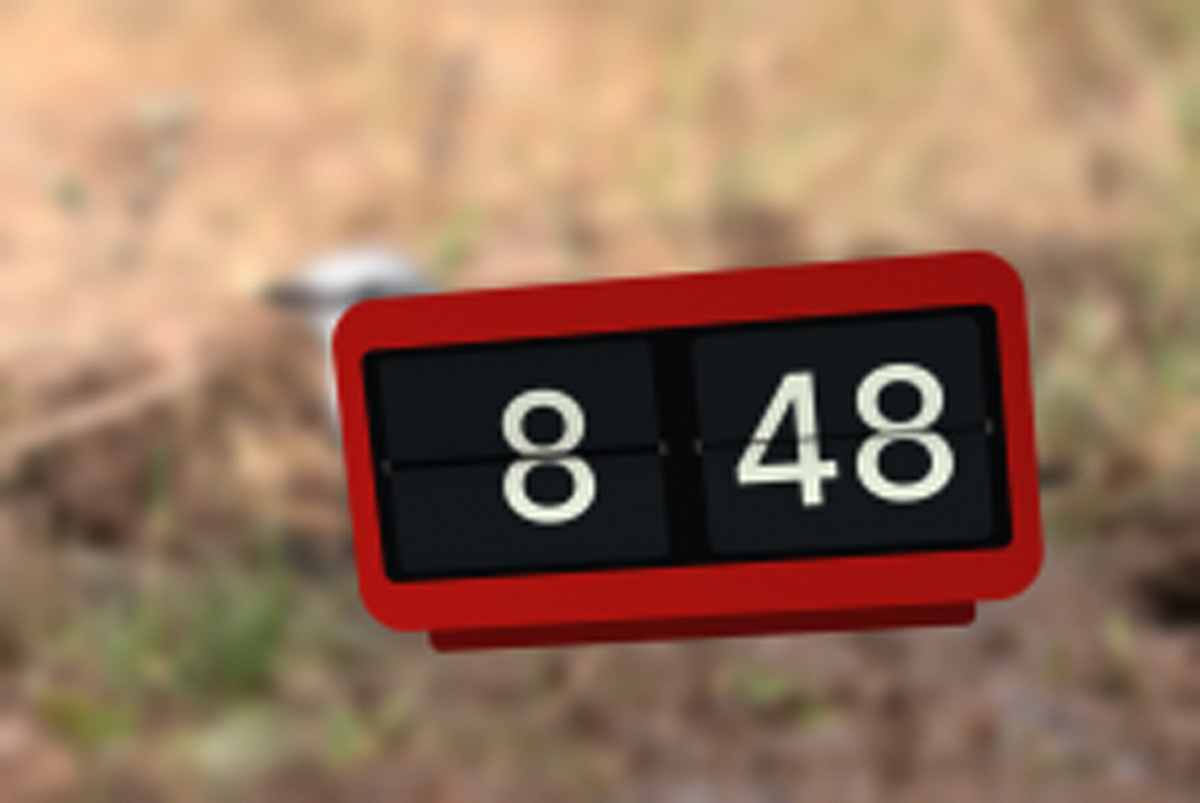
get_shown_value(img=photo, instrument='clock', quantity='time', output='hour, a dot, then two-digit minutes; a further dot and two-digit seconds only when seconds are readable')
8.48
